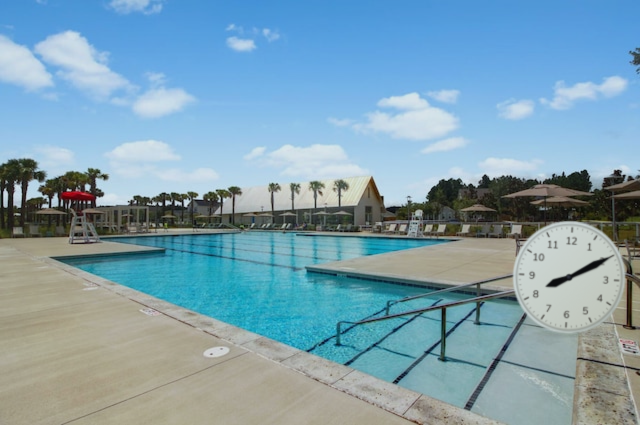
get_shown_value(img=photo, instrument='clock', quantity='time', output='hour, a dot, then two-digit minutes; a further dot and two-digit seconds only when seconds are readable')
8.10
